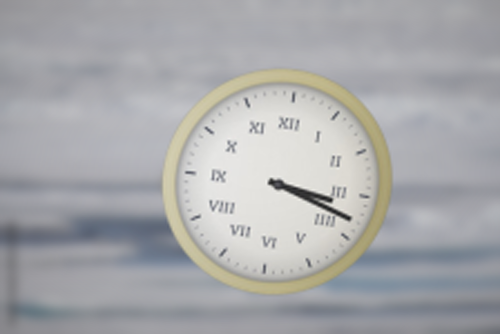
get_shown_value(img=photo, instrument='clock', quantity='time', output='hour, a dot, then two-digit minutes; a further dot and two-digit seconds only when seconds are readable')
3.18
